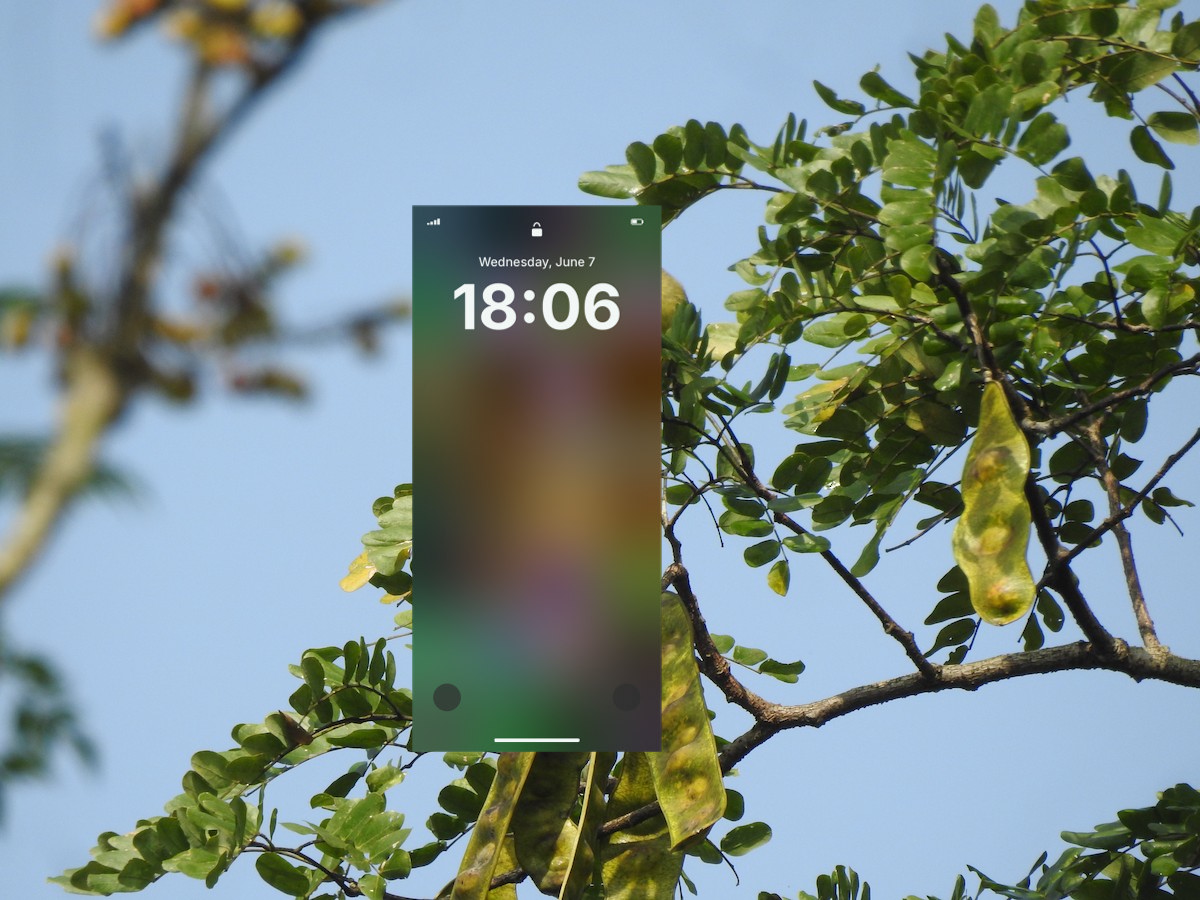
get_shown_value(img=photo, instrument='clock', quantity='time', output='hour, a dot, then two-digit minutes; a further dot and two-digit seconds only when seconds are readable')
18.06
